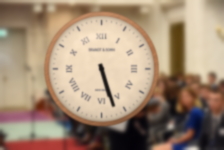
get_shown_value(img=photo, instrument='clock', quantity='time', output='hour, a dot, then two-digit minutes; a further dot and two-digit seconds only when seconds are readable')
5.27
